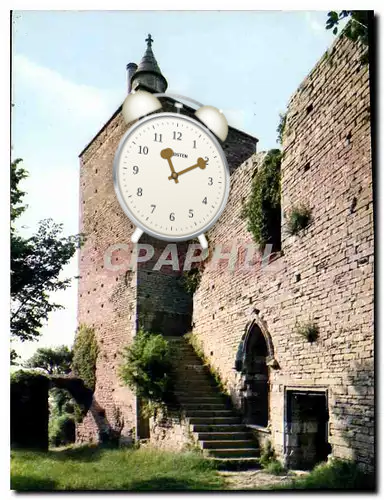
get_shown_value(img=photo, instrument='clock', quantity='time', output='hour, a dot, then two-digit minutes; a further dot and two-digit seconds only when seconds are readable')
11.10
